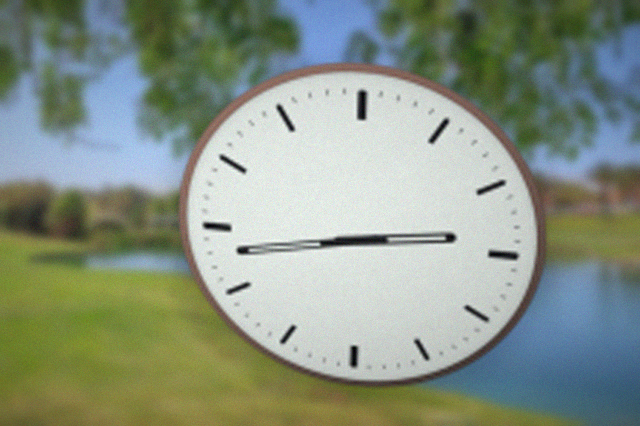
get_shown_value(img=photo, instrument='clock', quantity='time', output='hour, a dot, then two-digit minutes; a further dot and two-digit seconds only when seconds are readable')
2.43
